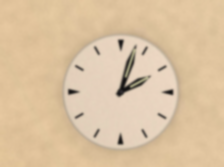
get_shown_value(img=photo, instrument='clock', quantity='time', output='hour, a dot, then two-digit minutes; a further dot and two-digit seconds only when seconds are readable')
2.03
